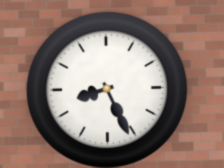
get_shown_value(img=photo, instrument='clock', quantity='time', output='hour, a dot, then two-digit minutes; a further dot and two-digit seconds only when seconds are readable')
8.26
